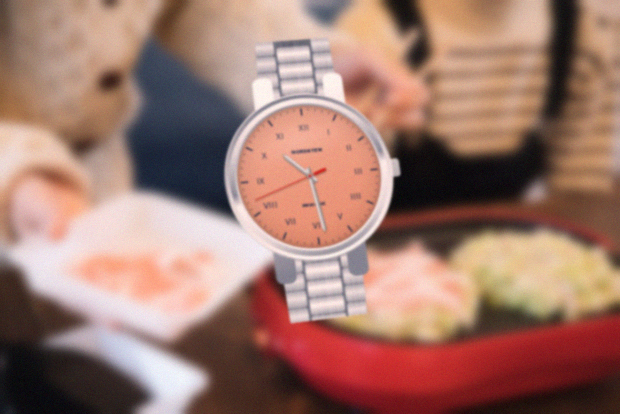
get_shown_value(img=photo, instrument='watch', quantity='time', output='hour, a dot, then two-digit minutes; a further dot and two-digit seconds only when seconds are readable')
10.28.42
